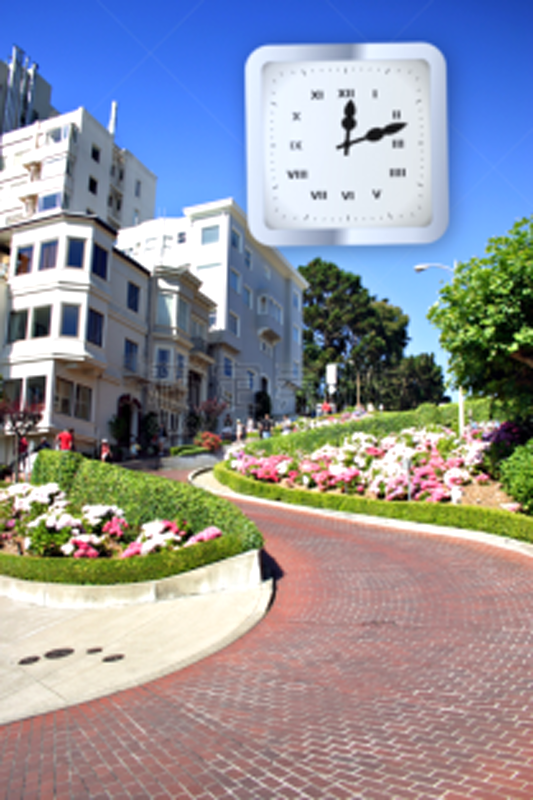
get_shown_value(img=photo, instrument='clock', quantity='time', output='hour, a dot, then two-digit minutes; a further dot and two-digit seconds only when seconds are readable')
12.12
